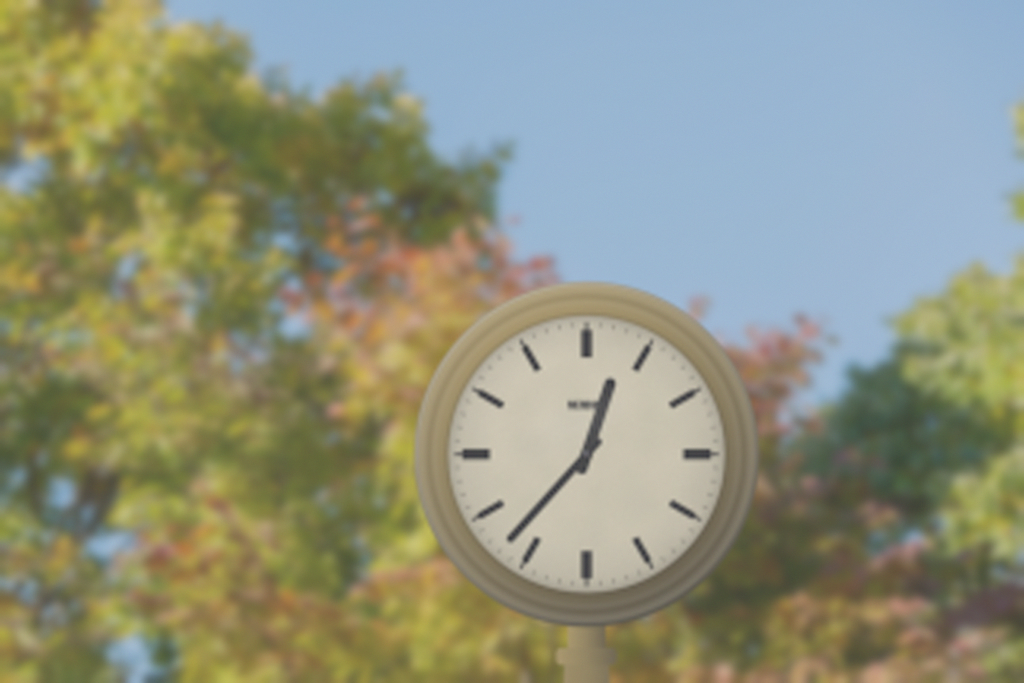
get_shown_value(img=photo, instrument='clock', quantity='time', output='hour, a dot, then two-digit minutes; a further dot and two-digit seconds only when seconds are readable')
12.37
